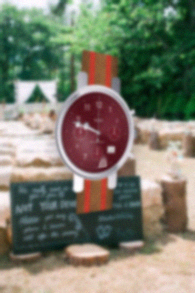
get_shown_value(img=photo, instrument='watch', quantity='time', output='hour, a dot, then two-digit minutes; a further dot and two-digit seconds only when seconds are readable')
9.48
